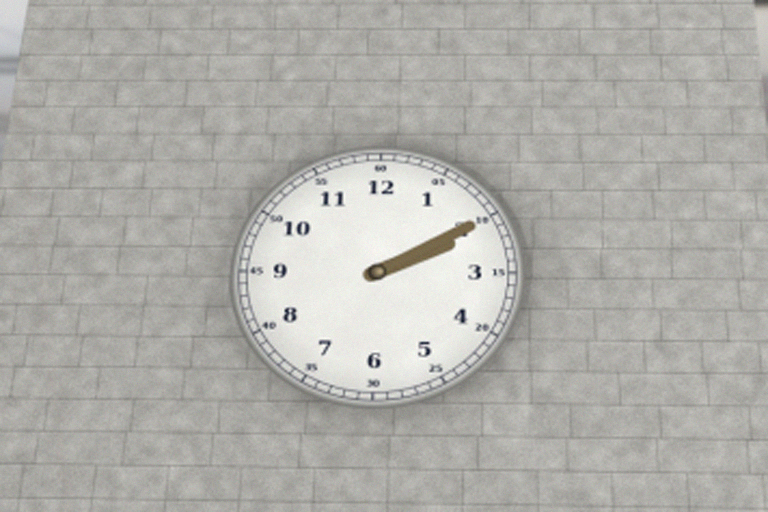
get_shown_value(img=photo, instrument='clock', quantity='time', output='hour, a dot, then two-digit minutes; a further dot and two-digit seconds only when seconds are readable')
2.10
